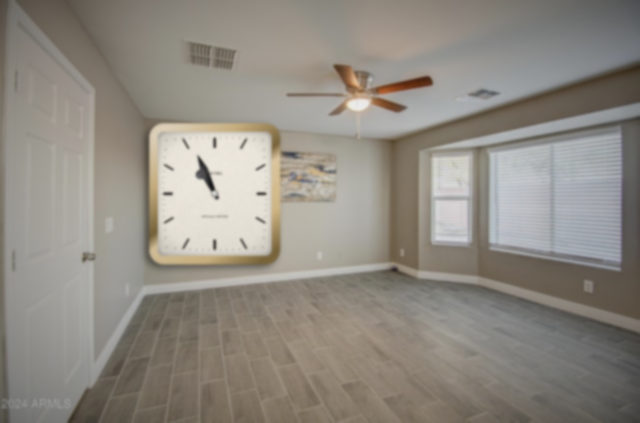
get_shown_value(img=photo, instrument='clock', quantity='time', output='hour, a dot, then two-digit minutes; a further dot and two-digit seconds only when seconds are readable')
10.56
